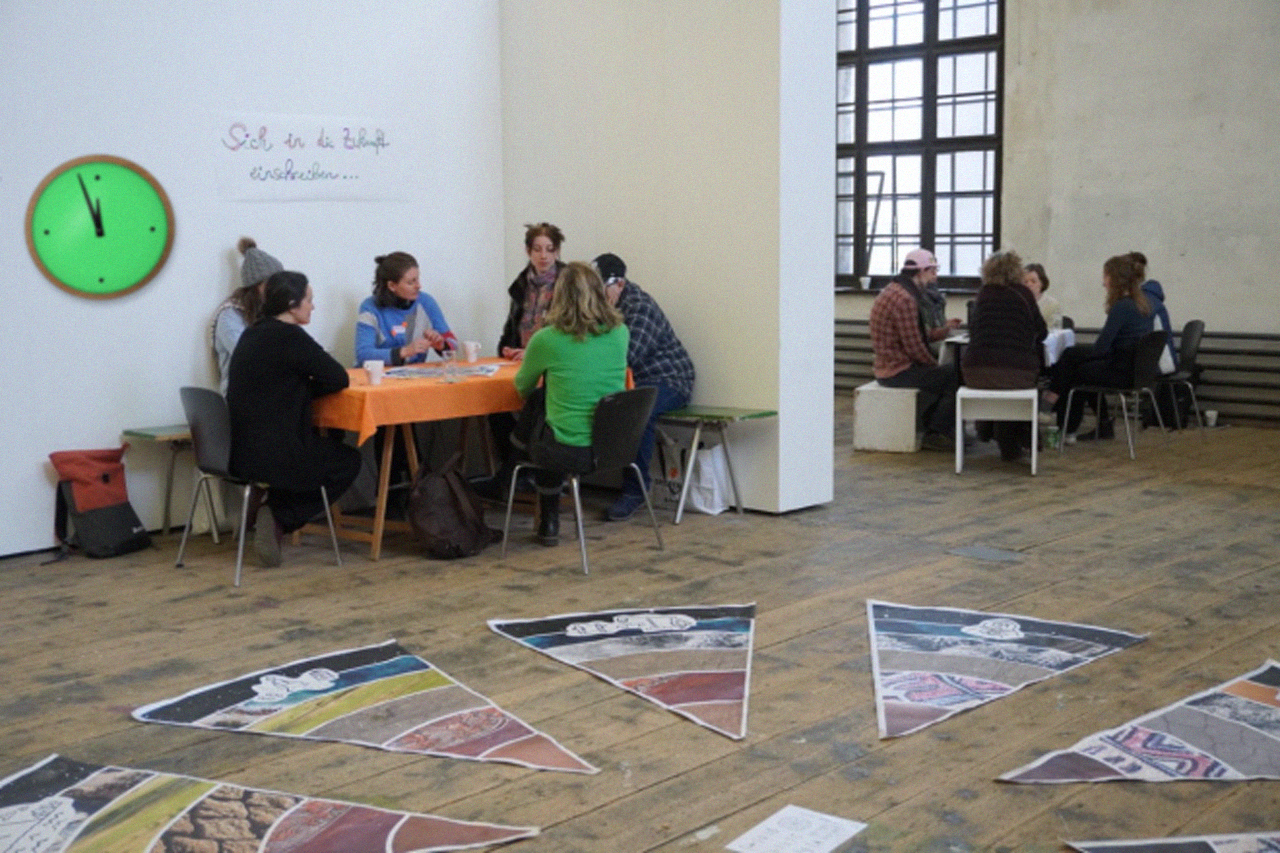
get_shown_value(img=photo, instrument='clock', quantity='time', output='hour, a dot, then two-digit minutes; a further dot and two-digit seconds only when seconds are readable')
11.57
